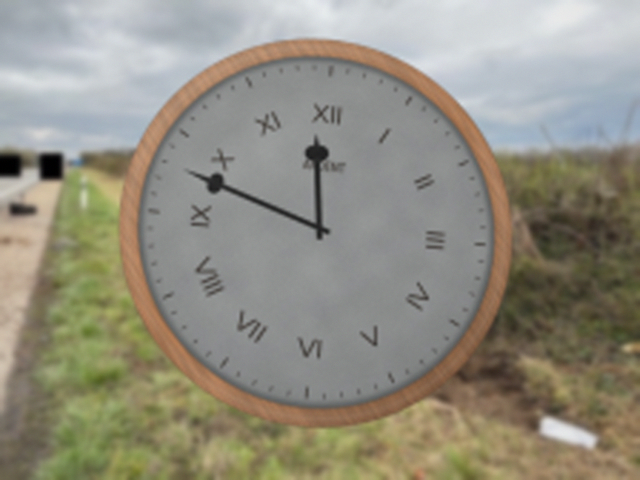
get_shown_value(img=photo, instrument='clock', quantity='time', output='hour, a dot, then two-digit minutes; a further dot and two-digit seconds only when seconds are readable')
11.48
